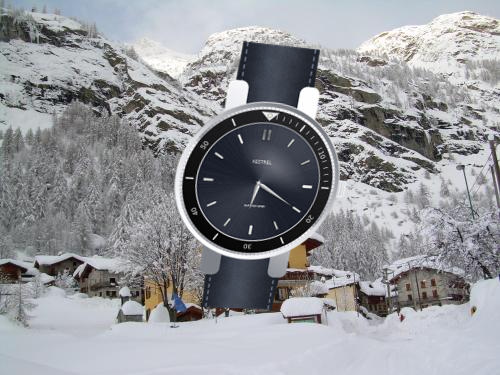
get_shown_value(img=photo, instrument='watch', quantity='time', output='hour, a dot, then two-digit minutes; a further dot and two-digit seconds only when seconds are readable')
6.20
